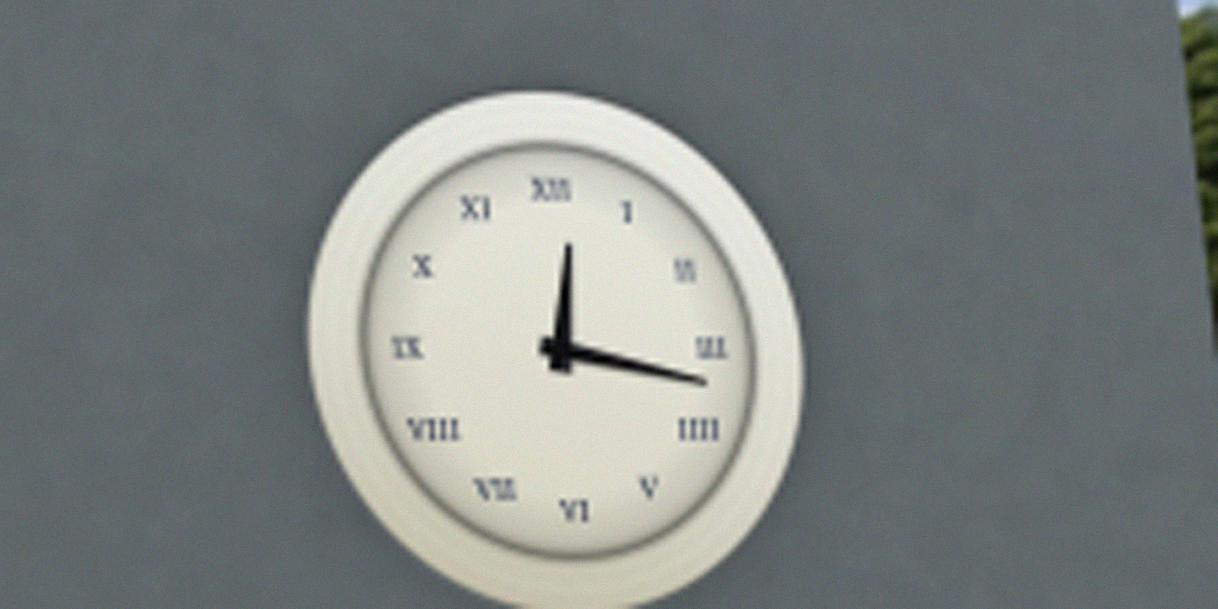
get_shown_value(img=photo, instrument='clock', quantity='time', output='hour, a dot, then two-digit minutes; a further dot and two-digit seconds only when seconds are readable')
12.17
